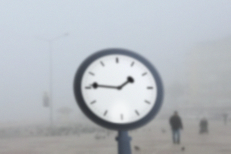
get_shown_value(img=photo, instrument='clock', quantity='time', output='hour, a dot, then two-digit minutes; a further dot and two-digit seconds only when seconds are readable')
1.46
